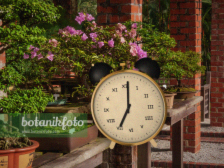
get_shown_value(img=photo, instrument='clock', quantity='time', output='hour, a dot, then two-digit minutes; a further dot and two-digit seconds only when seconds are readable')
7.01
